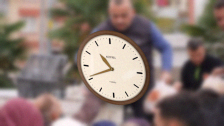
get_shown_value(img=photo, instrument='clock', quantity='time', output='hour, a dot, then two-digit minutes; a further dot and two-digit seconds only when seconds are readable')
10.41
